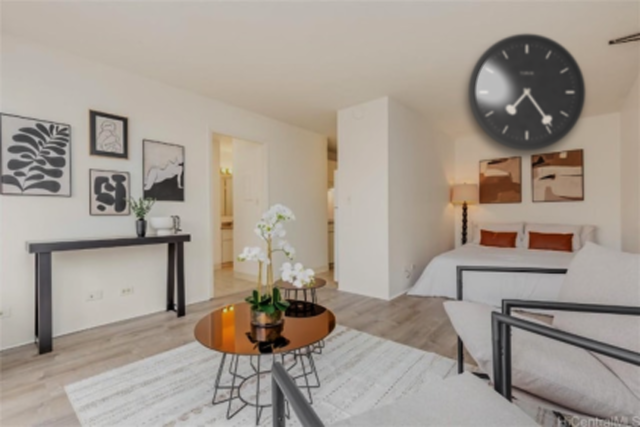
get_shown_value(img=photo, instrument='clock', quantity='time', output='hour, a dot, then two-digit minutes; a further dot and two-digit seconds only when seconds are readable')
7.24
